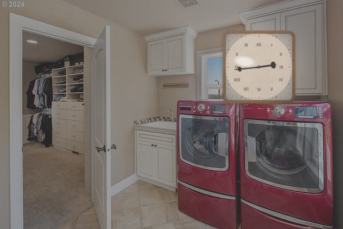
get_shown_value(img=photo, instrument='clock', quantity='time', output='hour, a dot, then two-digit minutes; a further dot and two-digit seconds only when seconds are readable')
2.44
